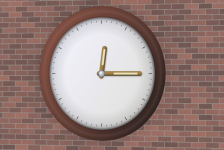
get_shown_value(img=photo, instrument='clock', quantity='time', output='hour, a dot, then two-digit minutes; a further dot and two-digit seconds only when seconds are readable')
12.15
